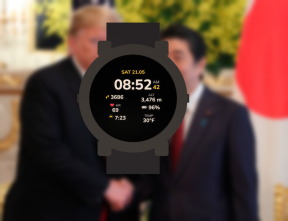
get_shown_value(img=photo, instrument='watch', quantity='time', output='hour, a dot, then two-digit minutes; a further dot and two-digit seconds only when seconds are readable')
8.52
